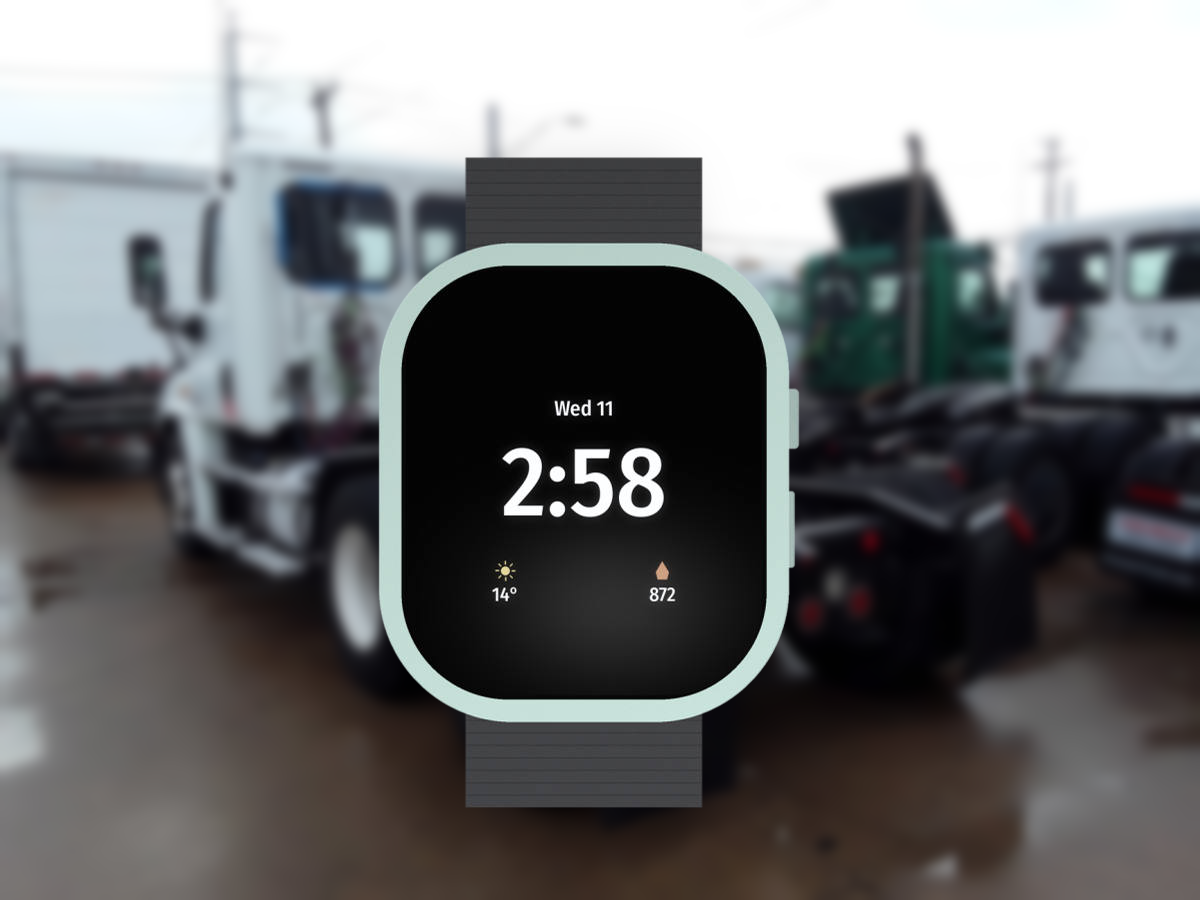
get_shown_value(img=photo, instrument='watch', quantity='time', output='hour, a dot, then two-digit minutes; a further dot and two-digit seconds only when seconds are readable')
2.58
